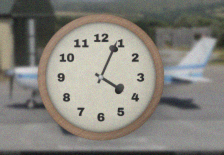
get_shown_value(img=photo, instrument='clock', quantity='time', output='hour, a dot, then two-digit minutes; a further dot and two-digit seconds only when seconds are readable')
4.04
